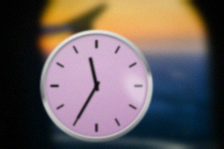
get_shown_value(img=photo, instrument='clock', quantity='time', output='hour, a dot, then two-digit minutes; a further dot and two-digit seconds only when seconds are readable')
11.35
